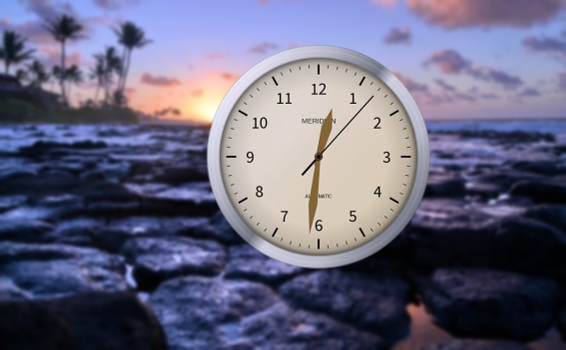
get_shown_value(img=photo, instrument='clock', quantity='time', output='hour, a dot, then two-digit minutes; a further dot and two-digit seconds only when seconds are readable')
12.31.07
